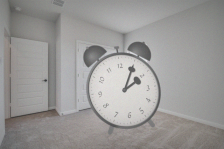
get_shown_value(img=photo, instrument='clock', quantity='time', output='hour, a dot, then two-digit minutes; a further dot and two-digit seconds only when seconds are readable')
2.05
